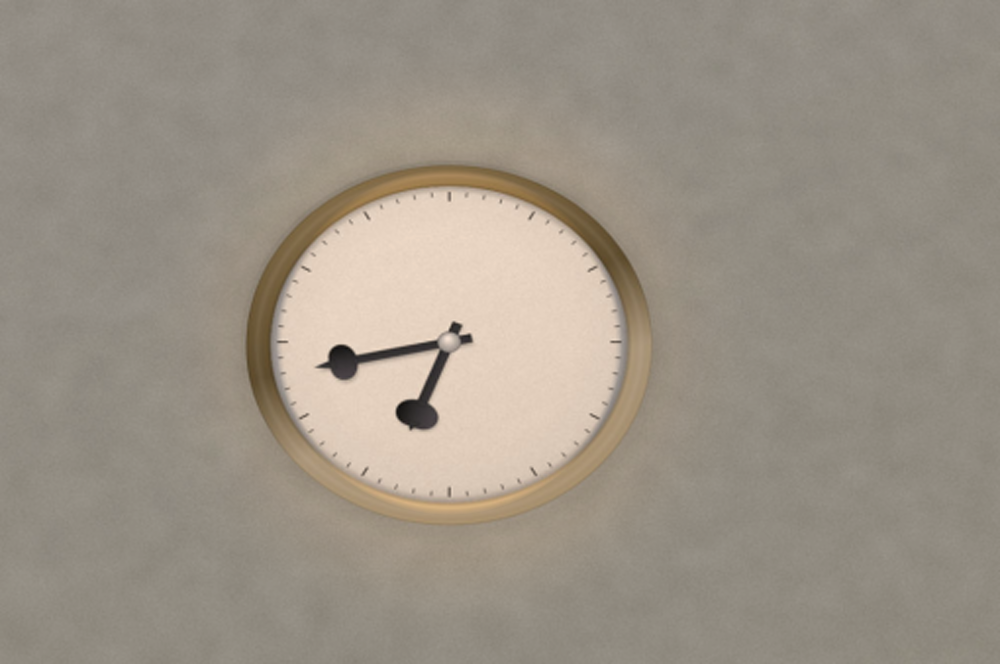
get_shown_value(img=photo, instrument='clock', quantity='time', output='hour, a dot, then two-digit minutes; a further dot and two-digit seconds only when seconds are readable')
6.43
